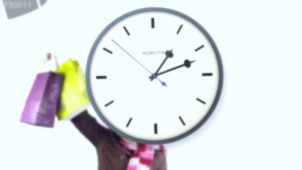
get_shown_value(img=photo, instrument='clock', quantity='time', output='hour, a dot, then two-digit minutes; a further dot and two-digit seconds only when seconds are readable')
1.11.52
